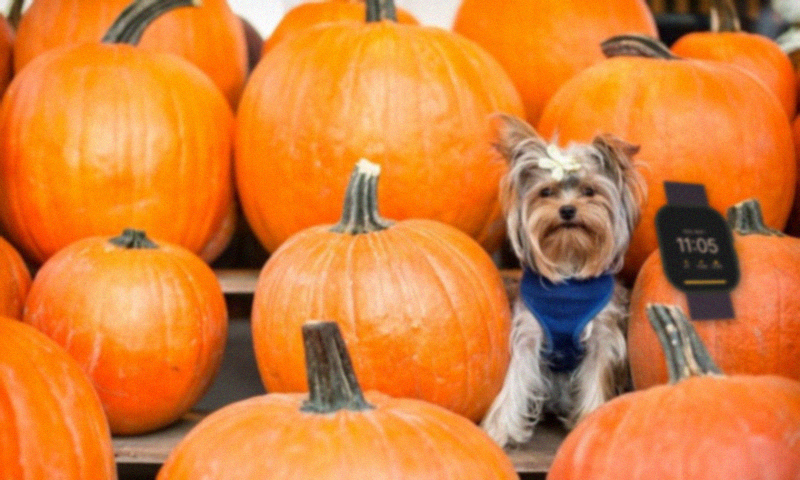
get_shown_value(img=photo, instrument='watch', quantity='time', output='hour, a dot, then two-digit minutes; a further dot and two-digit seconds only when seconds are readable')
11.05
